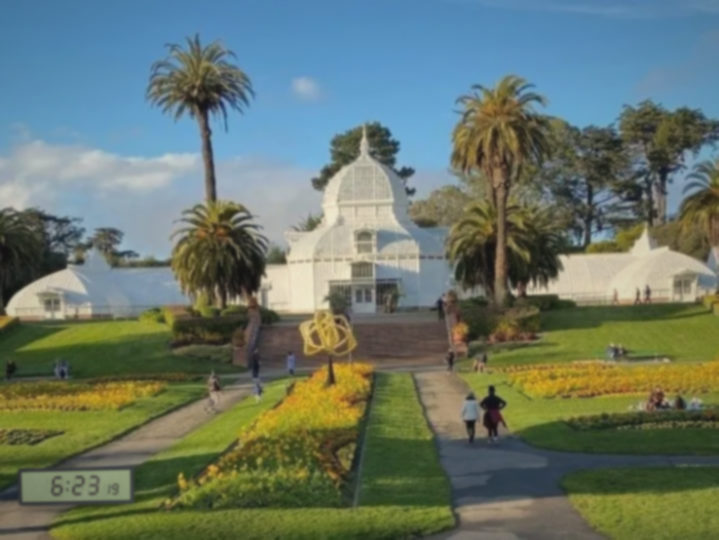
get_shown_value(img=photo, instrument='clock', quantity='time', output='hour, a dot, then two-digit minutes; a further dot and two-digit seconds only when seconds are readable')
6.23
